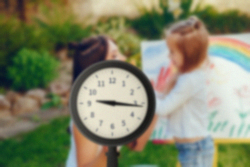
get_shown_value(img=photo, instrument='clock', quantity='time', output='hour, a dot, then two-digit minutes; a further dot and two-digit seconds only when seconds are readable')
9.16
